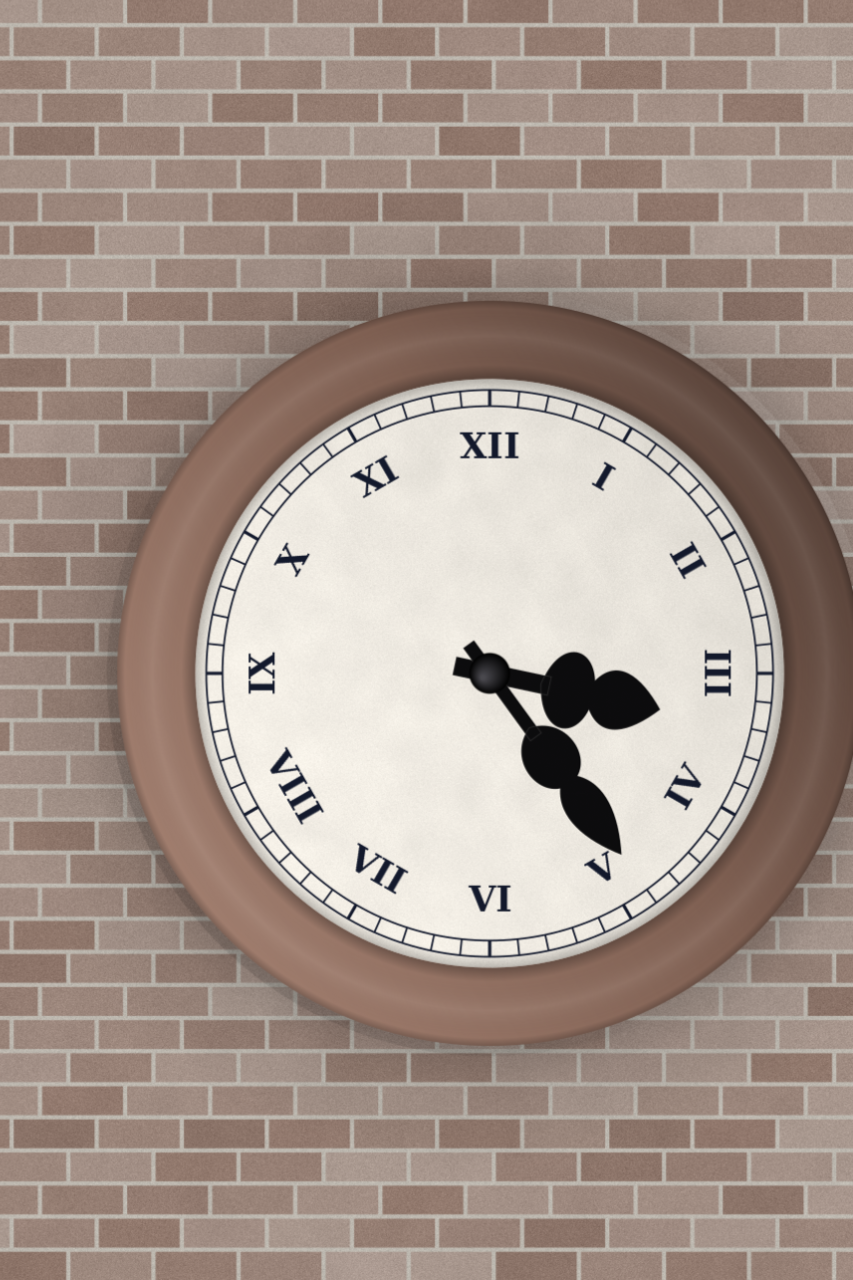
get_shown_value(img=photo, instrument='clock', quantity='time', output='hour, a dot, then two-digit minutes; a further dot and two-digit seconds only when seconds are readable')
3.24
